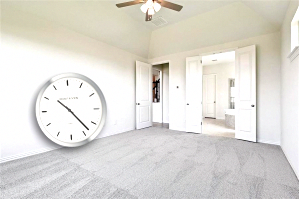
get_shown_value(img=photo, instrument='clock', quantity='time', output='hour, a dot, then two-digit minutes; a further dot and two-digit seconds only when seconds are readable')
10.23
